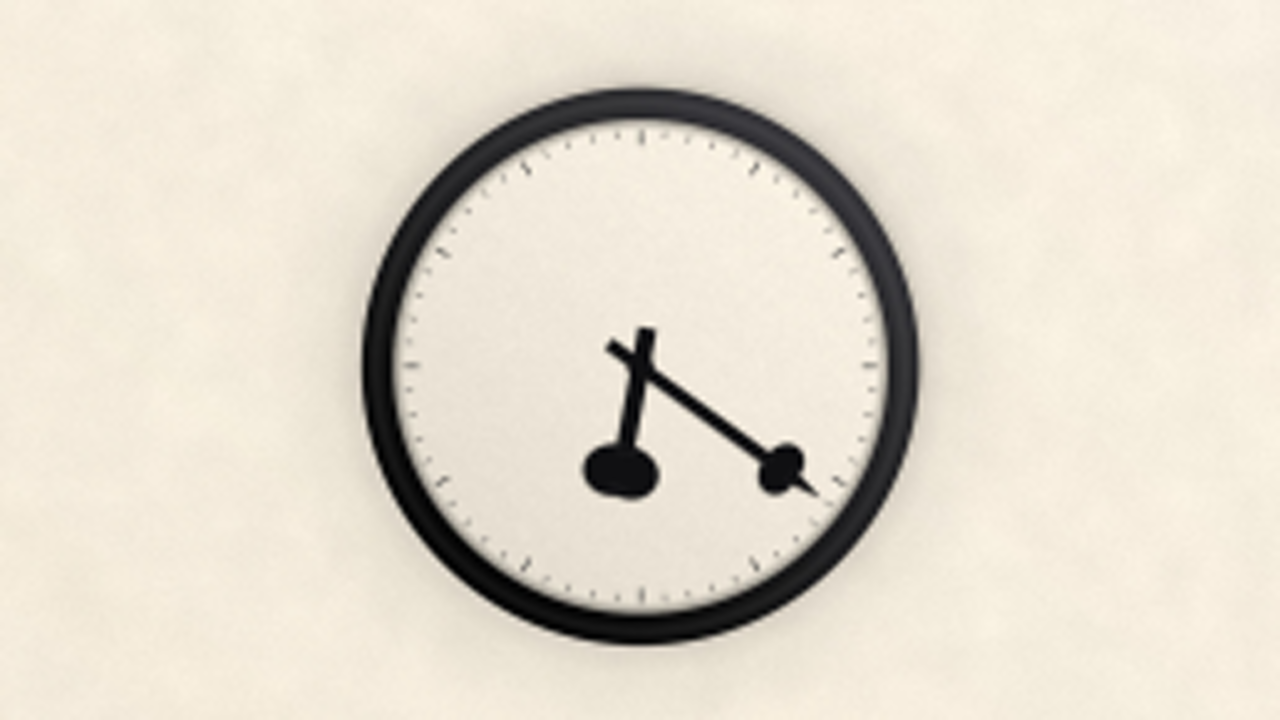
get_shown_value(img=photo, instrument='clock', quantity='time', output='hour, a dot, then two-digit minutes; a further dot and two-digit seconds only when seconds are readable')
6.21
